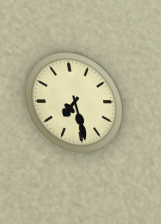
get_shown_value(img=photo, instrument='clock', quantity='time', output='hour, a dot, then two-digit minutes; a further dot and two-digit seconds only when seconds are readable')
7.29
